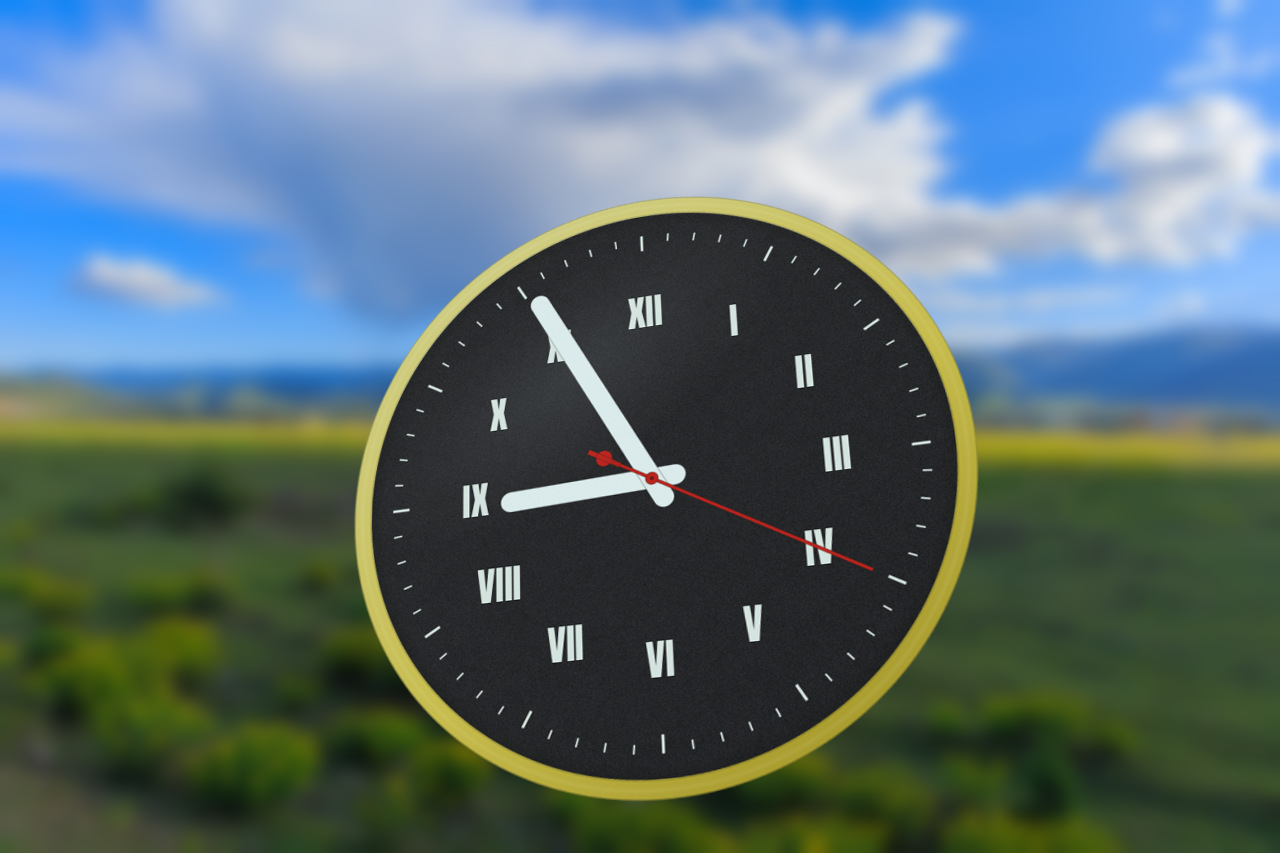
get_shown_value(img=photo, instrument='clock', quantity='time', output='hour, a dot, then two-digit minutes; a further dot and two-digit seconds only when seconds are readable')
8.55.20
